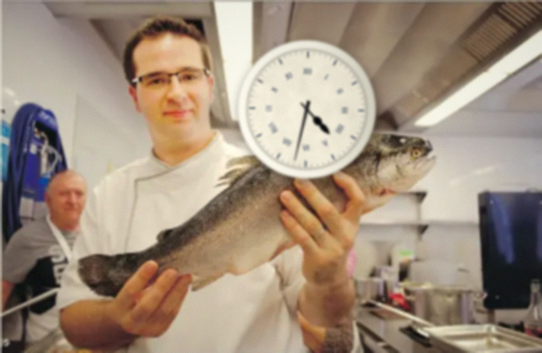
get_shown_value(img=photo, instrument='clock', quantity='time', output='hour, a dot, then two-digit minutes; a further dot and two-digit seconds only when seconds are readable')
4.32
